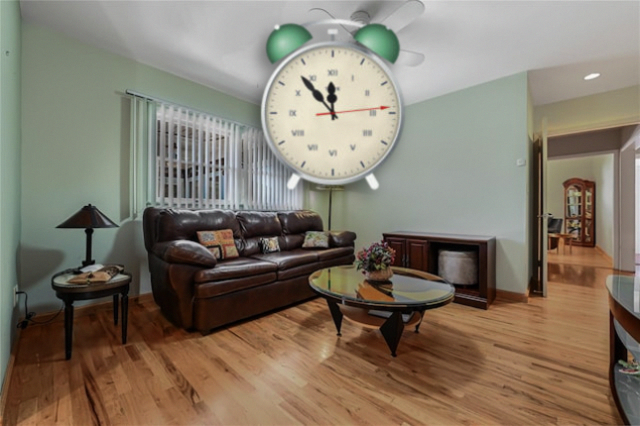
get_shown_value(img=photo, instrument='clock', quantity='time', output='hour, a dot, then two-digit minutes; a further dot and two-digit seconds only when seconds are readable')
11.53.14
